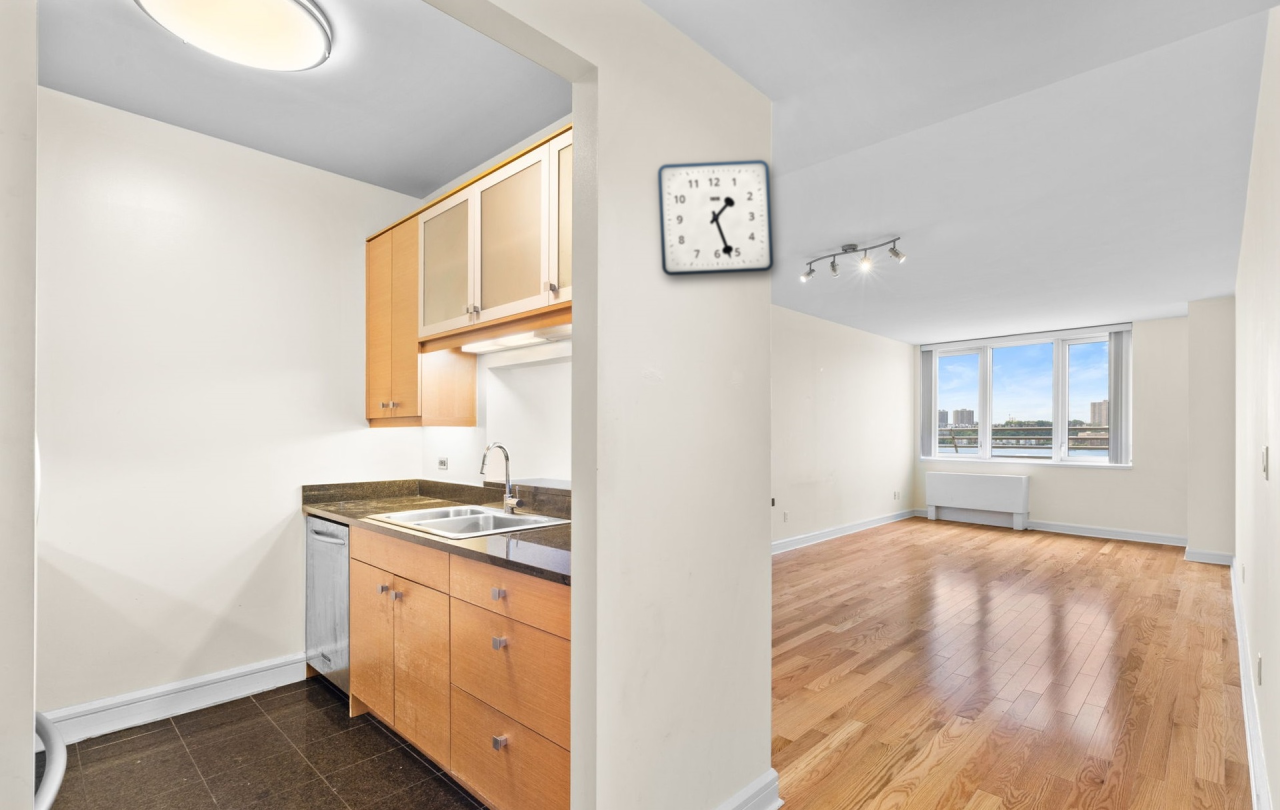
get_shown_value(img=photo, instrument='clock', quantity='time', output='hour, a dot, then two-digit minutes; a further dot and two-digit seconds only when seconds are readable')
1.27
